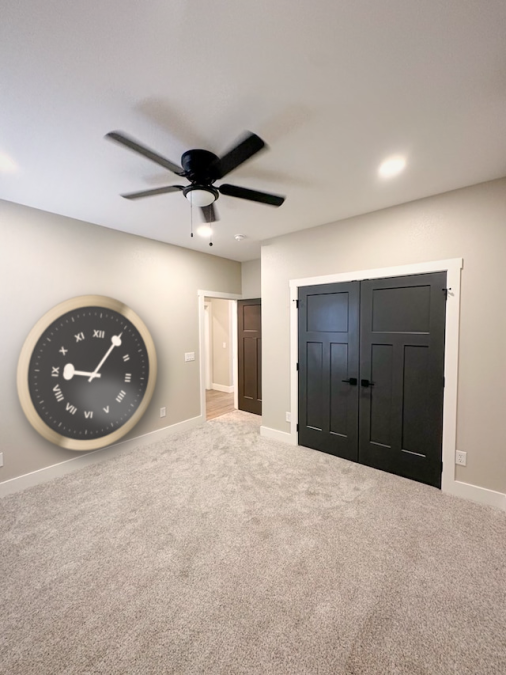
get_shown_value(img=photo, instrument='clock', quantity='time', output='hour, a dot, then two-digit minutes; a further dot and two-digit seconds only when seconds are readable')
9.05
